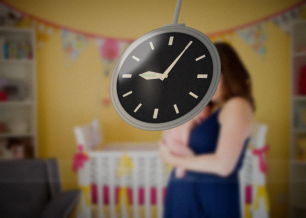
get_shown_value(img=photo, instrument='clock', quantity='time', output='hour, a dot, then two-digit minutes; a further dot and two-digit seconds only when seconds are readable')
9.05
